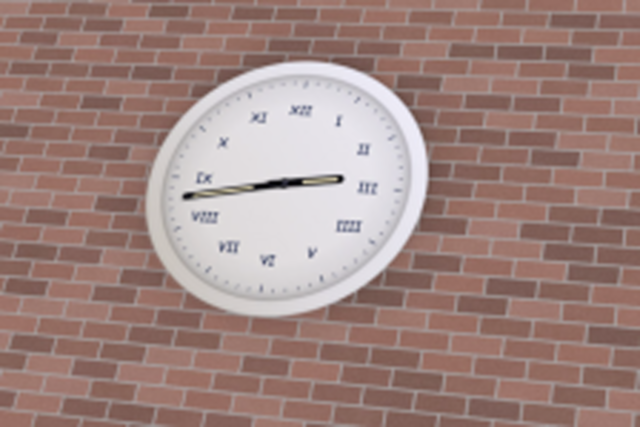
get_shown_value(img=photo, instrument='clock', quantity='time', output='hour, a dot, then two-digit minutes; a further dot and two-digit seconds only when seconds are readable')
2.43
